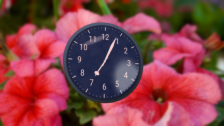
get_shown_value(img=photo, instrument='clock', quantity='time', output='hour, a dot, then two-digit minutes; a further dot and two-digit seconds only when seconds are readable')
7.04
